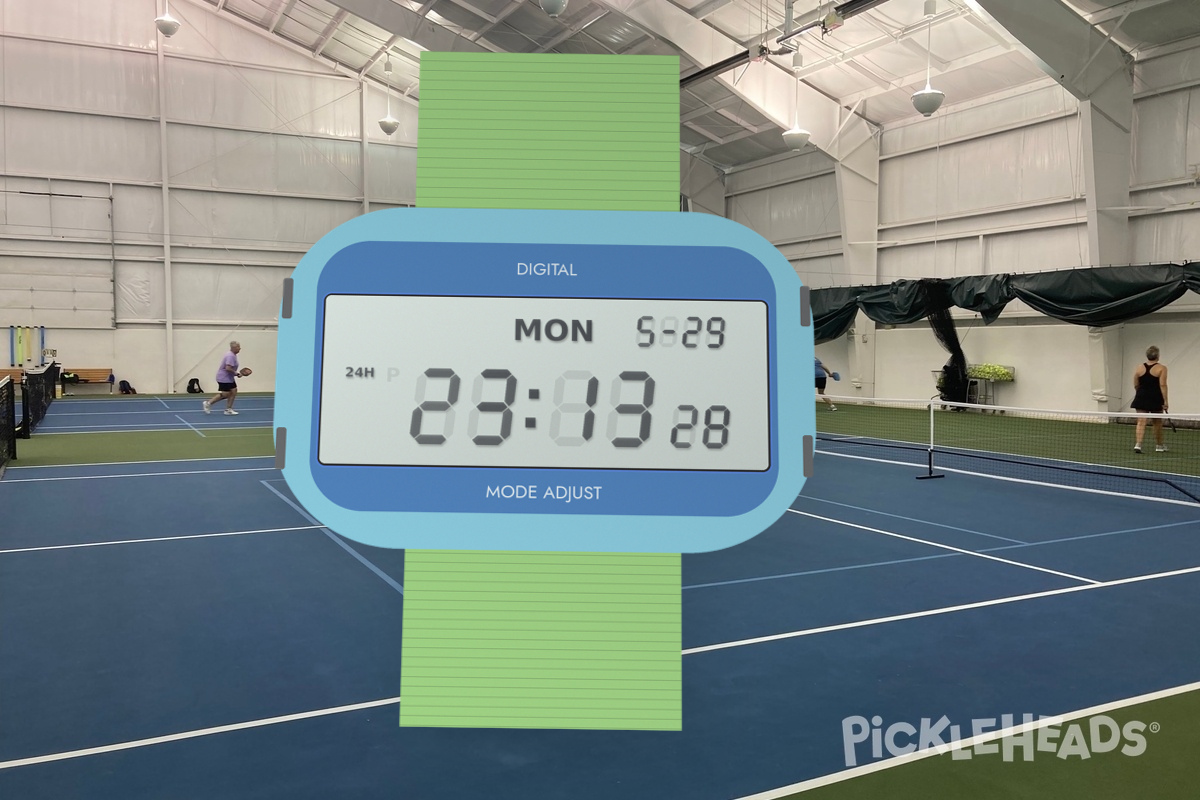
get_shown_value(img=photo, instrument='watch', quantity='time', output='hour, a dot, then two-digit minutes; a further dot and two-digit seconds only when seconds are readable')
23.13.28
